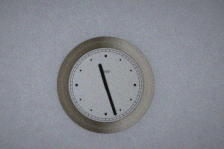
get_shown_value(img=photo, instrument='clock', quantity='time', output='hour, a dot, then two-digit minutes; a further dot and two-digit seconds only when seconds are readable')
11.27
